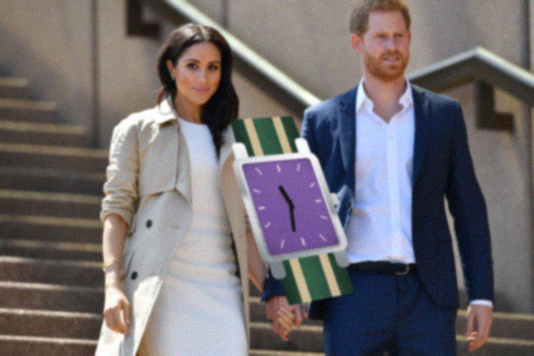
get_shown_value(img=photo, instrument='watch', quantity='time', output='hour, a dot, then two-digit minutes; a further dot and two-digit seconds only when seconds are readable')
11.32
